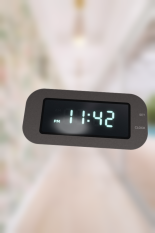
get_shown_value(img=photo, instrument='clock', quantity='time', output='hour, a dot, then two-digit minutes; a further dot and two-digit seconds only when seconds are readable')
11.42
